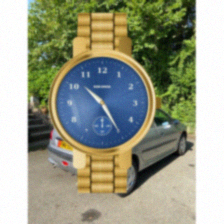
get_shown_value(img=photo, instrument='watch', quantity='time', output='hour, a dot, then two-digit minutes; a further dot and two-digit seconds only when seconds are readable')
10.25
